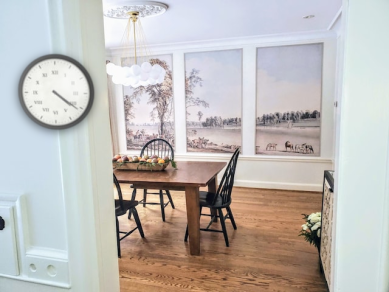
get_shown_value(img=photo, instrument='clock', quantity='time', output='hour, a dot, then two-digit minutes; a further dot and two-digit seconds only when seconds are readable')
4.21
